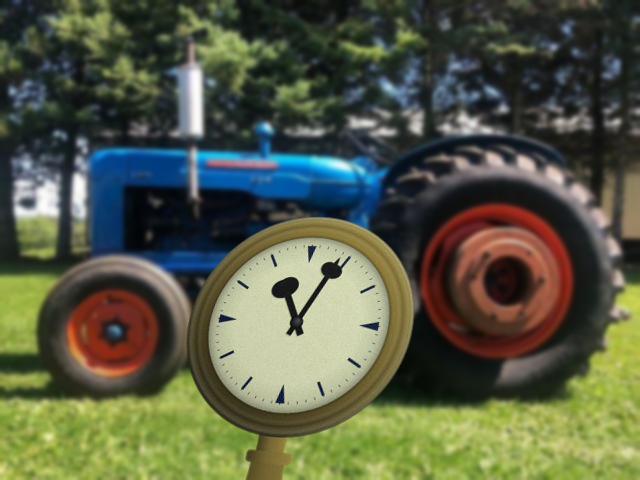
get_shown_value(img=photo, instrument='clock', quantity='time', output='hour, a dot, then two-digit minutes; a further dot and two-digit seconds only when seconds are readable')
11.04
